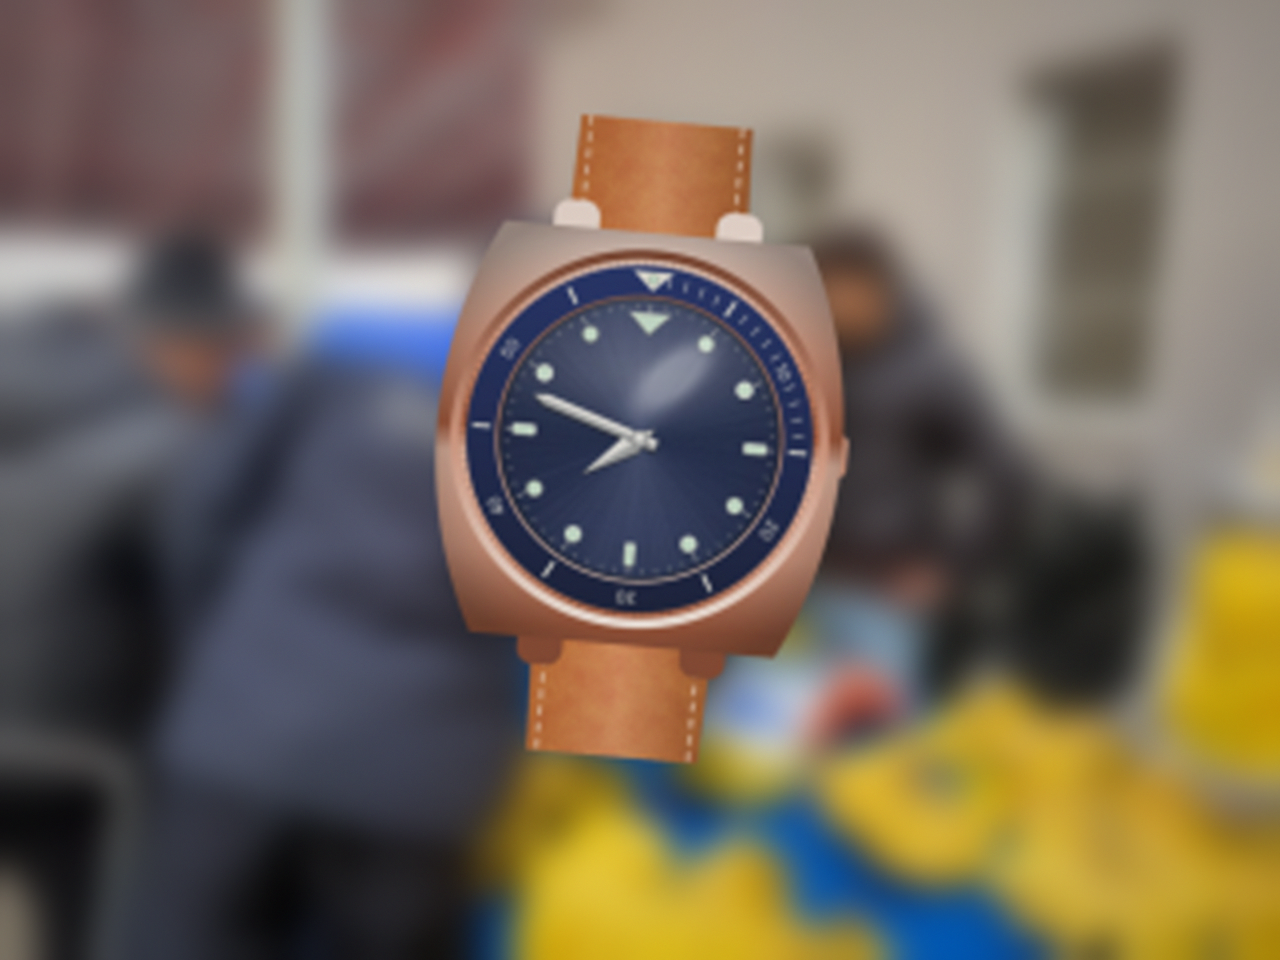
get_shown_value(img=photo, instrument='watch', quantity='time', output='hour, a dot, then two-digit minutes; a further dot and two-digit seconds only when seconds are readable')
7.48
